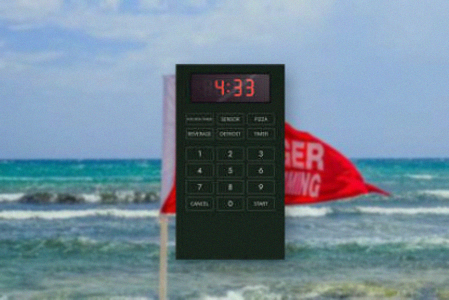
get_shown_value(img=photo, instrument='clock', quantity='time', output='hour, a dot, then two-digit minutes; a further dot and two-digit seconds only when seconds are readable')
4.33
